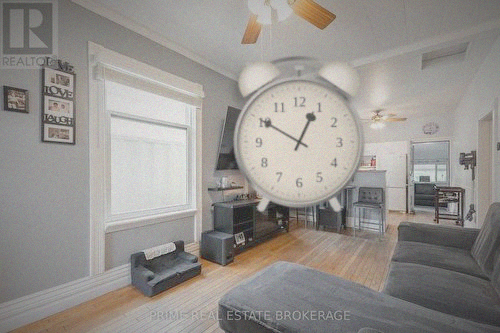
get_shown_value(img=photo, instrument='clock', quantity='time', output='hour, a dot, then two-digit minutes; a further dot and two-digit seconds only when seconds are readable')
12.50
